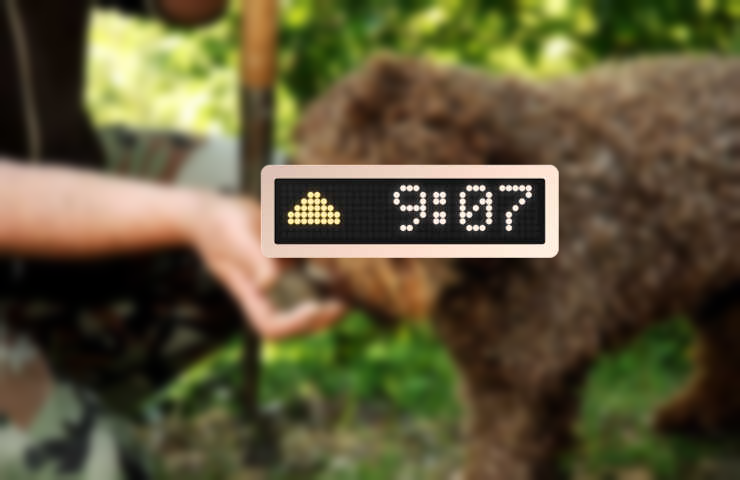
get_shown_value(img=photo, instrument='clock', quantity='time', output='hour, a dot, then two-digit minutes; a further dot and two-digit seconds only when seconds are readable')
9.07
